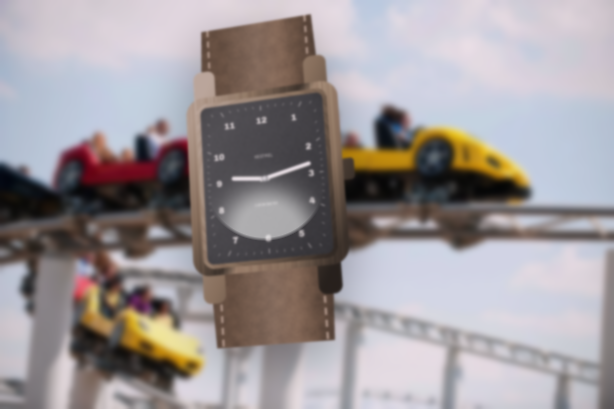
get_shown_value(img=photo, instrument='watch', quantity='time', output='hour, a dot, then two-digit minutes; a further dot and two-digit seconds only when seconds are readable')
9.13
